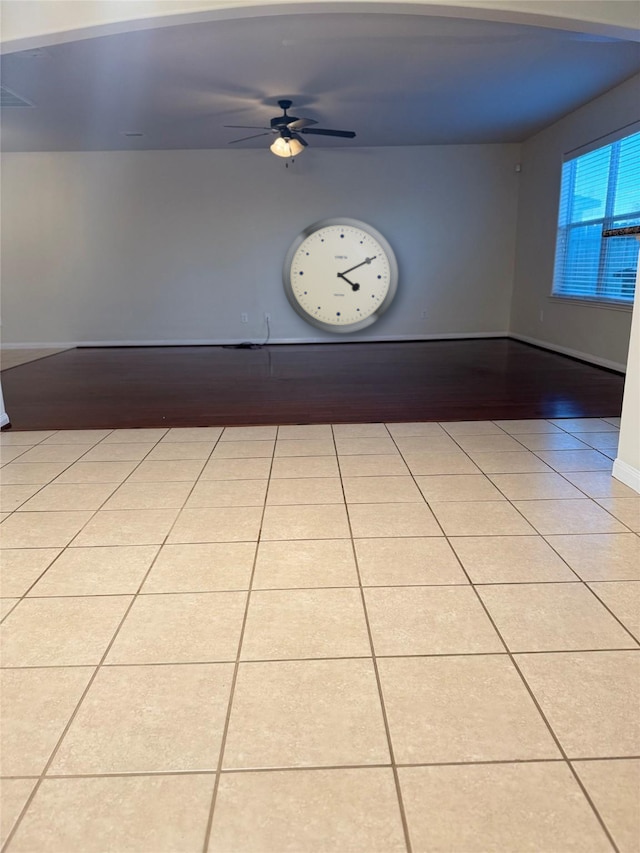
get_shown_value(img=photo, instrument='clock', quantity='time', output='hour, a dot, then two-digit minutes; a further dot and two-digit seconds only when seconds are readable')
4.10
